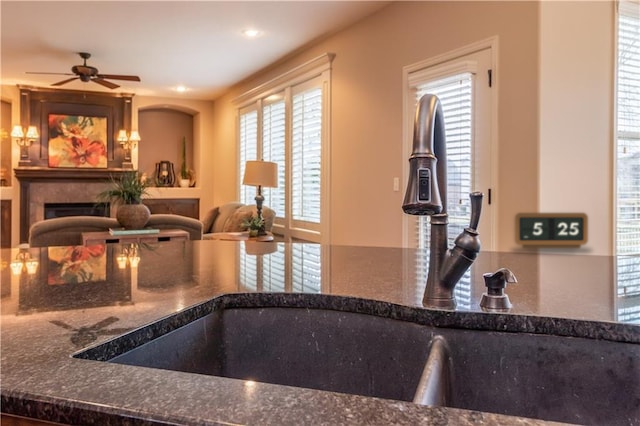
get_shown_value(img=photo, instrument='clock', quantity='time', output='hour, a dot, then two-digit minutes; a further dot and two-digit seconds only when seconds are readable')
5.25
